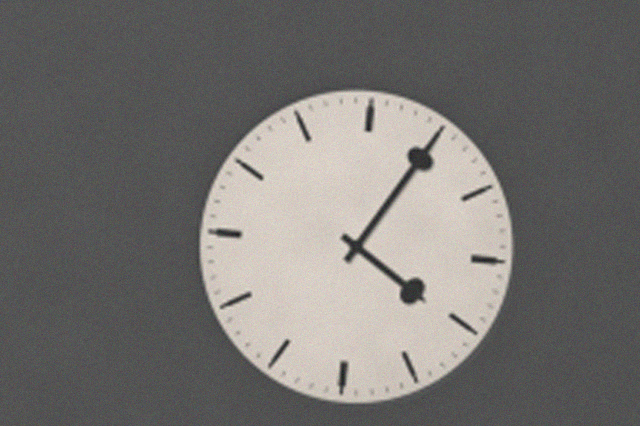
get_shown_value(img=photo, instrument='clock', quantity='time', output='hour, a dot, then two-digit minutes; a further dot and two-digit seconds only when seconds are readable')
4.05
